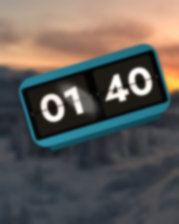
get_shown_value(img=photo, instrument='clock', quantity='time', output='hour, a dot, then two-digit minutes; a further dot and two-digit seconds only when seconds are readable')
1.40
